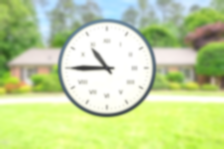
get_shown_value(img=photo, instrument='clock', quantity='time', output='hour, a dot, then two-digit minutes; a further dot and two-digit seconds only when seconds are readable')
10.45
